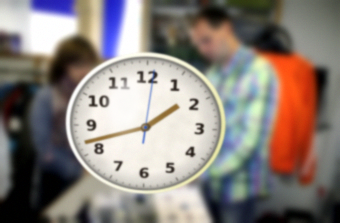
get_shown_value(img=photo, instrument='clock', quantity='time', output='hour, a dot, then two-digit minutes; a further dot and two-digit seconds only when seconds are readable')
1.42.01
